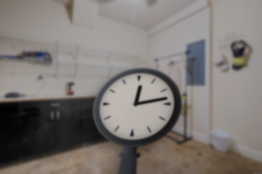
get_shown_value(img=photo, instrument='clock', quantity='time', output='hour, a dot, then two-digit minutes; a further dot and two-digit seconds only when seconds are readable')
12.13
